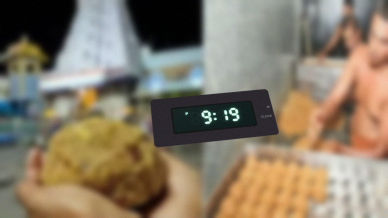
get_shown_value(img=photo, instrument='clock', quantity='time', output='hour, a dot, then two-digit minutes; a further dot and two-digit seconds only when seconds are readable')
9.19
